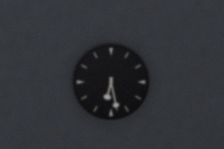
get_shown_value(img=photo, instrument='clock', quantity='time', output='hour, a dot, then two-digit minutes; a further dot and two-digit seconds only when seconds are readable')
6.28
